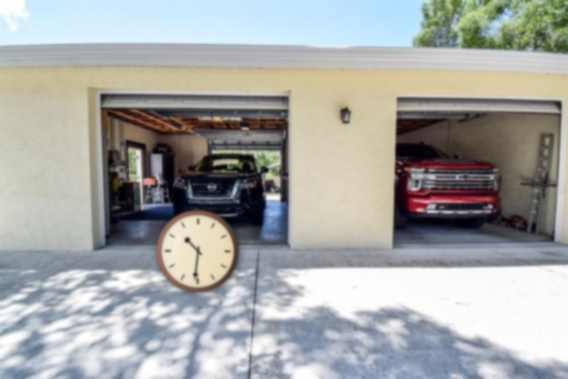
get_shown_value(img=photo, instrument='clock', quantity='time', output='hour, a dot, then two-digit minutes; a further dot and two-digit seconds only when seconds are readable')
10.31
